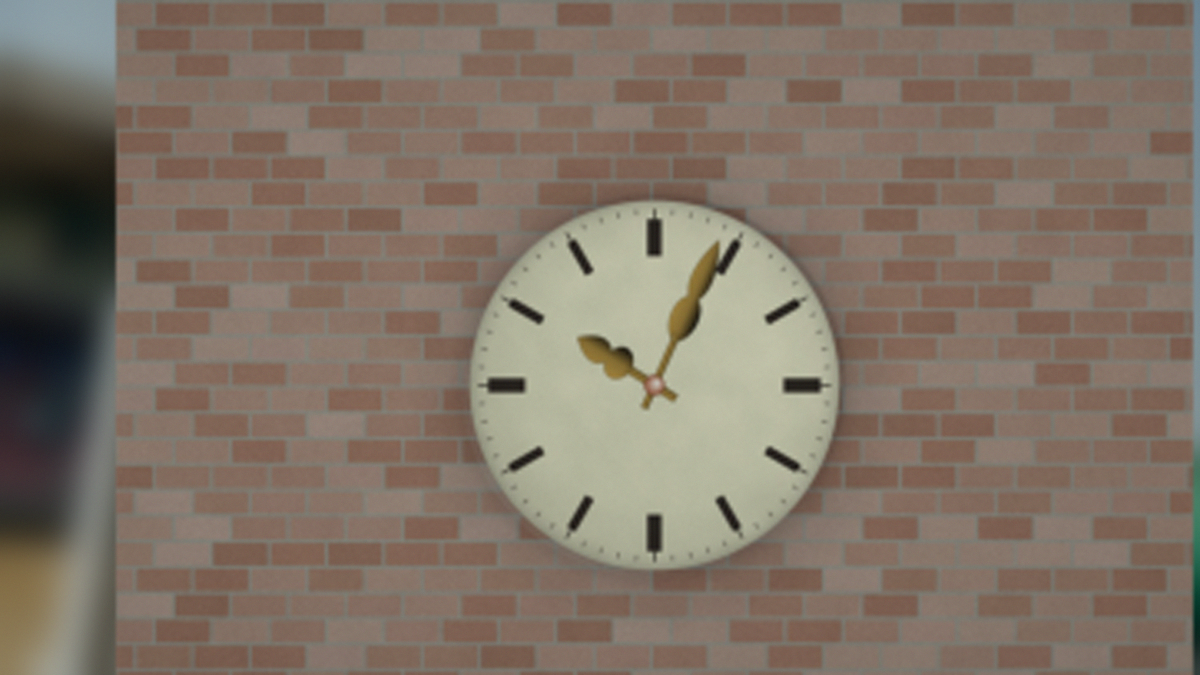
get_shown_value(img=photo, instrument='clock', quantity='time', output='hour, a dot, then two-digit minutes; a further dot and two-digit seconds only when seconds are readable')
10.04
